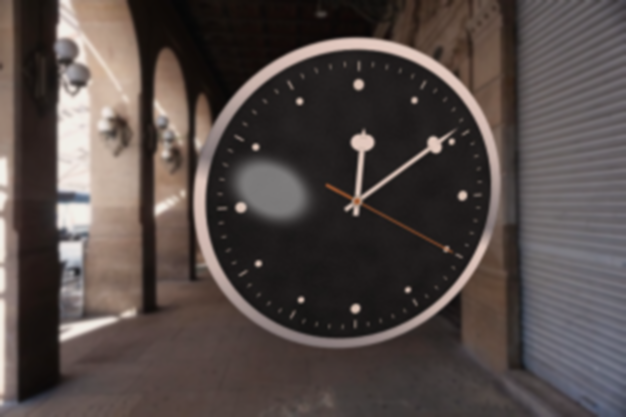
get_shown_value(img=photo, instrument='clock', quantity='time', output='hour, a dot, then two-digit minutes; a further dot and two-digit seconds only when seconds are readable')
12.09.20
